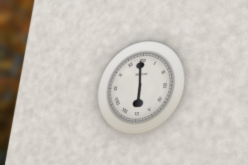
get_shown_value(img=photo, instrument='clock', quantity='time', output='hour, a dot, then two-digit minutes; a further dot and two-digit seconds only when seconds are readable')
5.59
